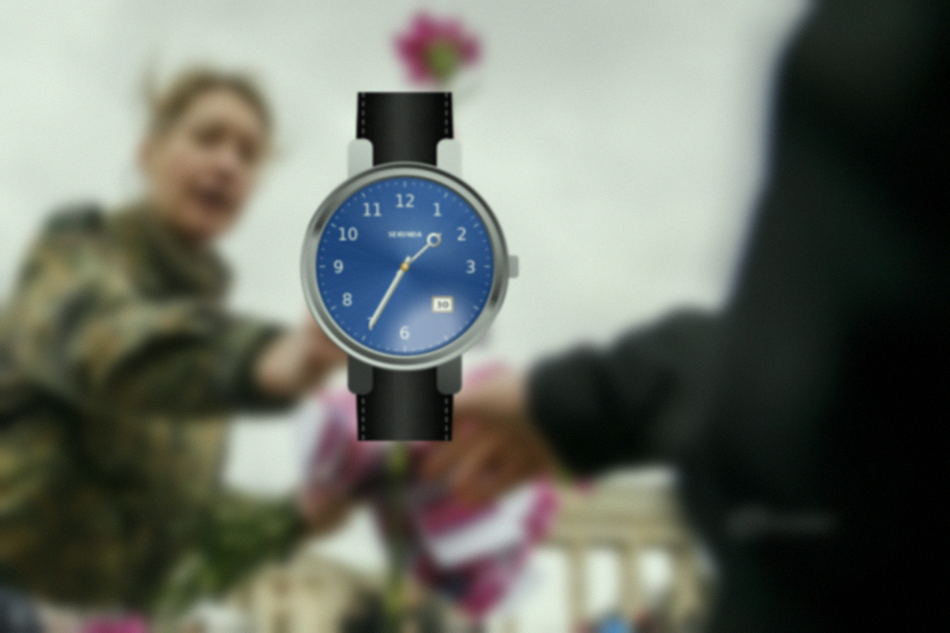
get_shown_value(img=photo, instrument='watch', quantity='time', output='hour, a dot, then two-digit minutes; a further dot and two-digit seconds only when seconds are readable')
1.35
